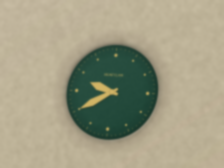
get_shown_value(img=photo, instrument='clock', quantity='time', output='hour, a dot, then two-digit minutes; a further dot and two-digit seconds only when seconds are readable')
9.40
